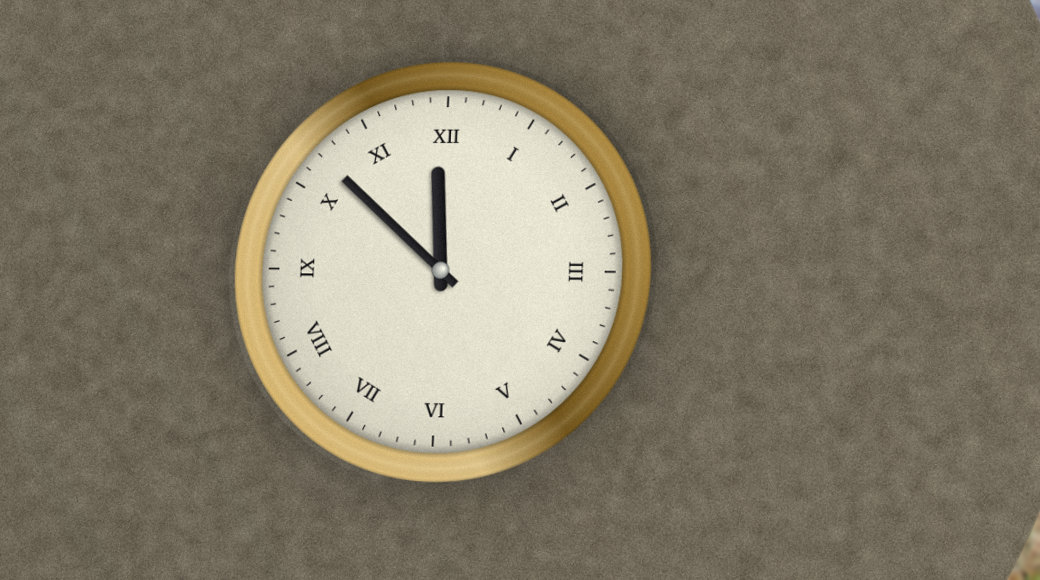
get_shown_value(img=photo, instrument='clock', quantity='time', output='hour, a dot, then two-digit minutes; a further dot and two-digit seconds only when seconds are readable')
11.52
